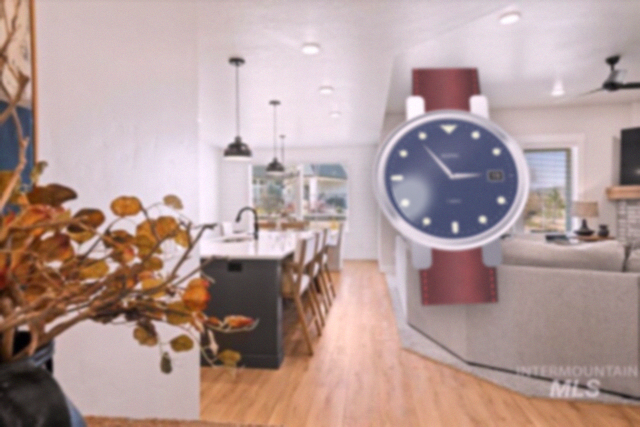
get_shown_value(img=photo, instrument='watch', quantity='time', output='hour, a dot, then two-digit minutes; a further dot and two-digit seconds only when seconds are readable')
2.54
